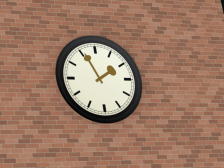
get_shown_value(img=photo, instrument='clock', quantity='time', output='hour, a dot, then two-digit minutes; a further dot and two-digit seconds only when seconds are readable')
1.56
